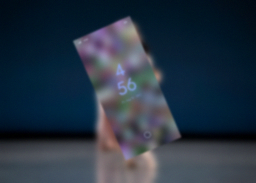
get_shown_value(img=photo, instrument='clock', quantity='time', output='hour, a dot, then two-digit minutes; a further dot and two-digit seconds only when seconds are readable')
4.56
